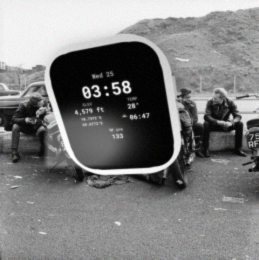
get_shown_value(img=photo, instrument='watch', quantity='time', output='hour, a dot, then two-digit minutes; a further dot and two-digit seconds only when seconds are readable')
3.58
